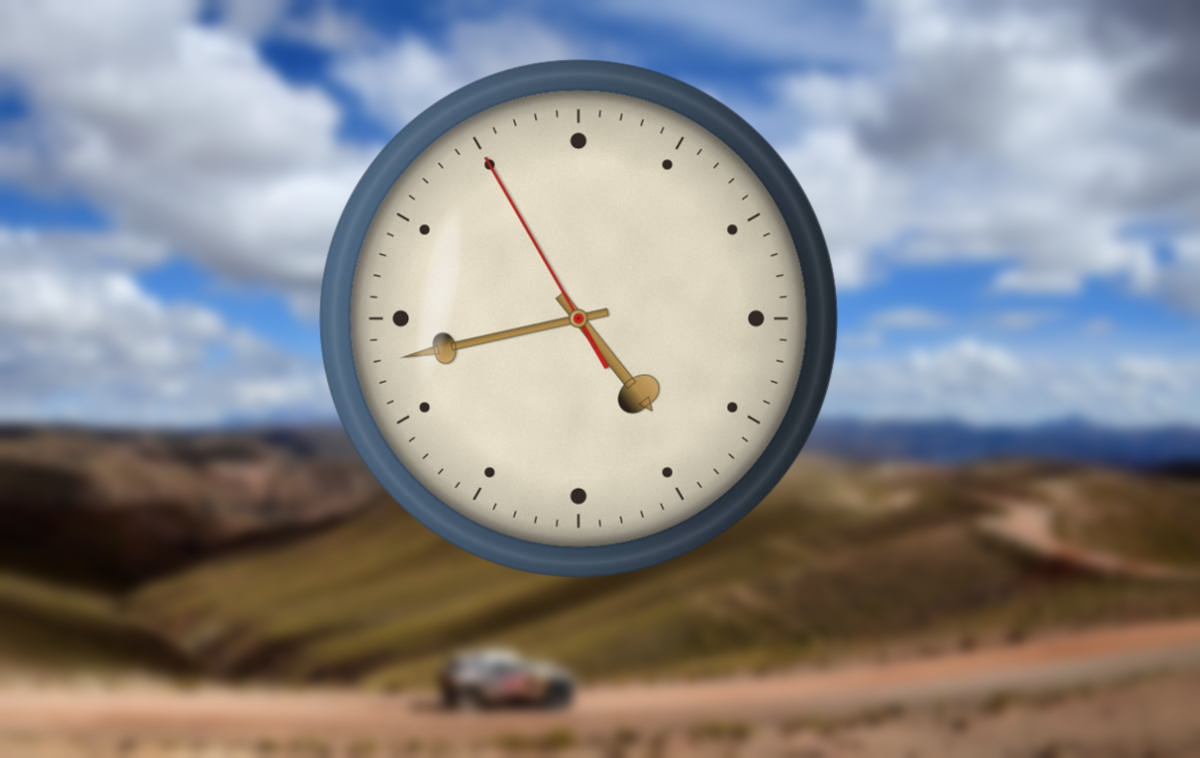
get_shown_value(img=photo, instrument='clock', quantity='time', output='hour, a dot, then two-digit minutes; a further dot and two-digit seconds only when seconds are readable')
4.42.55
